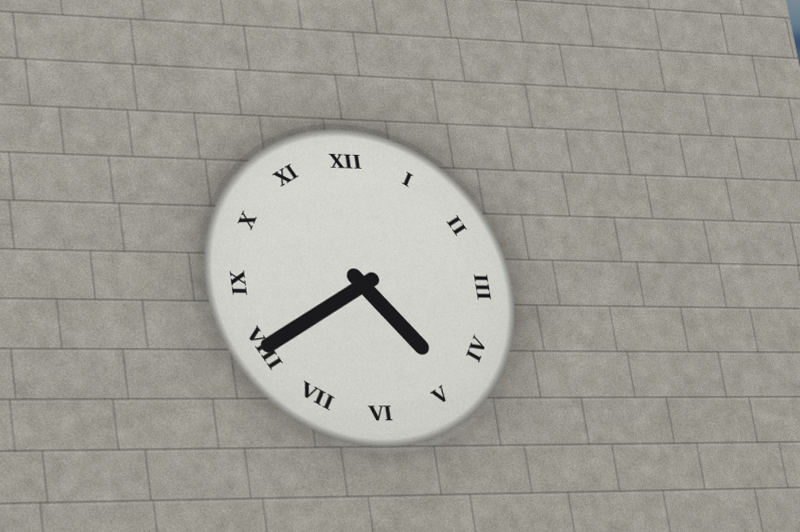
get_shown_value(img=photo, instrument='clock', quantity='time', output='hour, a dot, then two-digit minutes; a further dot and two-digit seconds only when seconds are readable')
4.40
